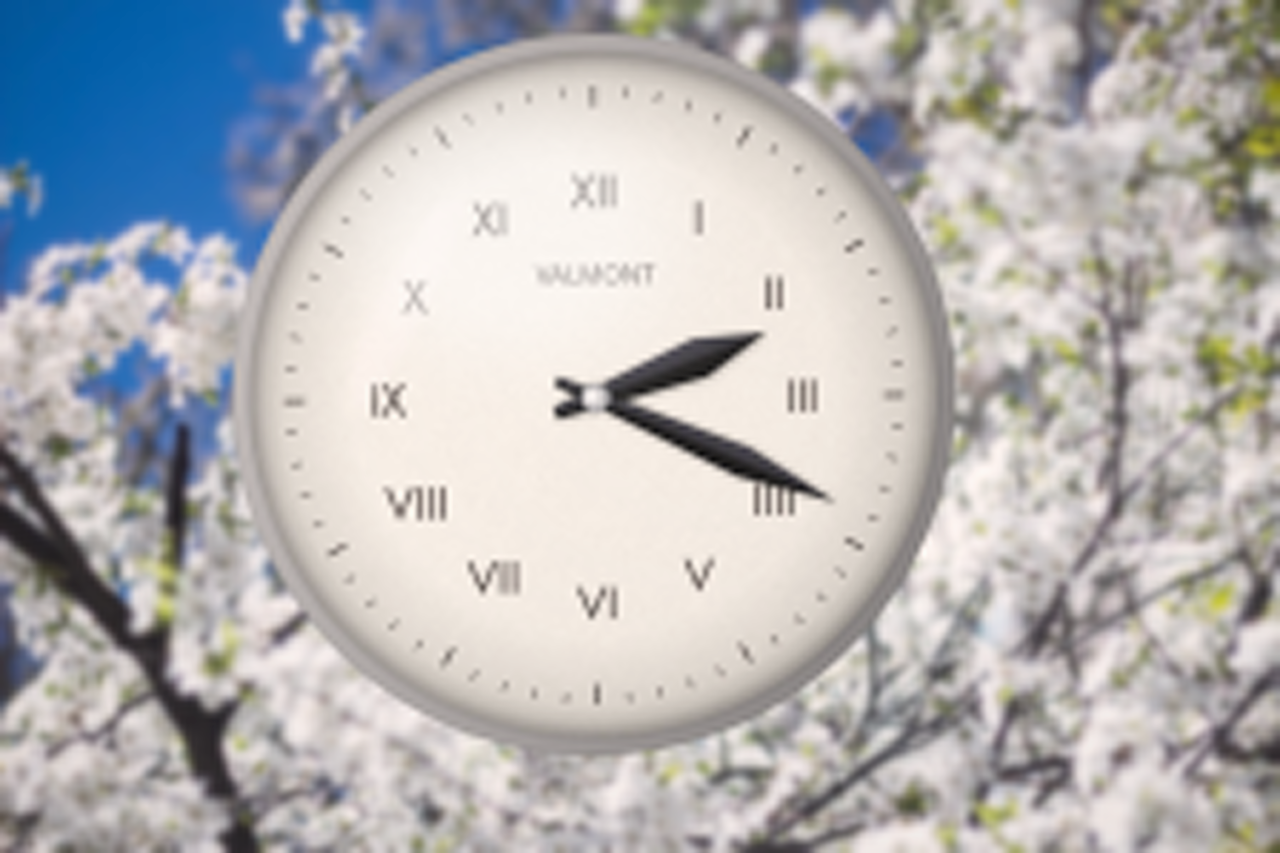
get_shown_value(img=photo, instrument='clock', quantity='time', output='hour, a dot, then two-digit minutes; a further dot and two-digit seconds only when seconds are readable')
2.19
